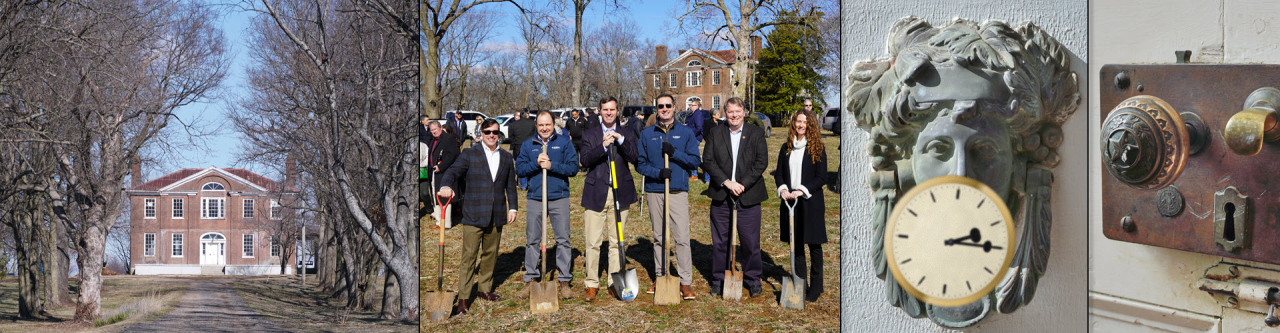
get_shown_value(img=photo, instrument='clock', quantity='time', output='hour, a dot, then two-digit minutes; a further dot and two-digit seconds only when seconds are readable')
2.15
